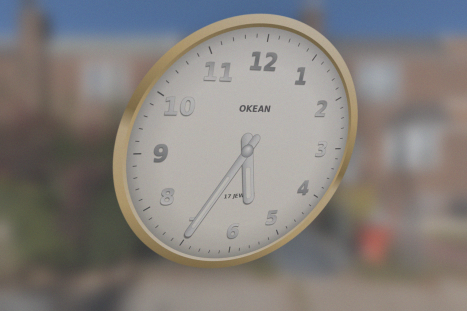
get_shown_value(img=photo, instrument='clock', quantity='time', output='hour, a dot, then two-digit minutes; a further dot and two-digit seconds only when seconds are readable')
5.35
